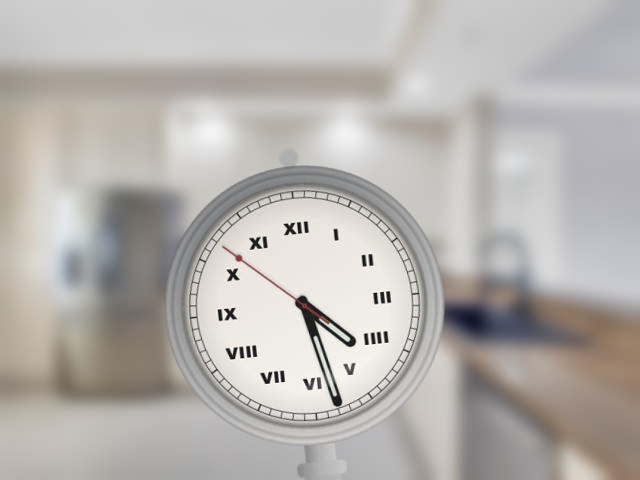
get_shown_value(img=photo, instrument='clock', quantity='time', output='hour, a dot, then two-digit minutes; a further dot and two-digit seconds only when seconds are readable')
4.27.52
